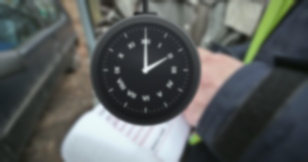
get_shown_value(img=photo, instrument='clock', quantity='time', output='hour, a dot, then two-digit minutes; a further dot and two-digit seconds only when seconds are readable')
2.00
